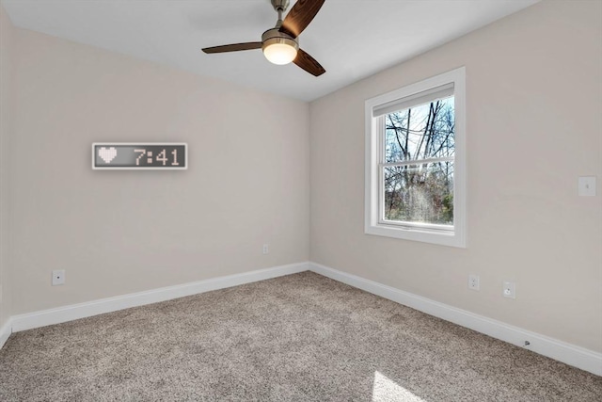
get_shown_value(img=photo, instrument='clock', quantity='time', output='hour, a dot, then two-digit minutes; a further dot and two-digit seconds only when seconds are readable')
7.41
